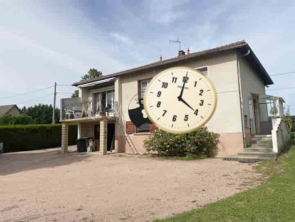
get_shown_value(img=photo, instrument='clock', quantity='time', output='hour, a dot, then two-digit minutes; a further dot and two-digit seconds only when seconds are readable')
4.00
